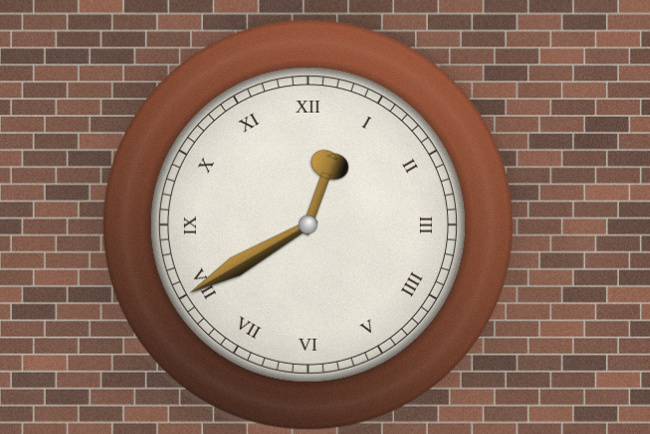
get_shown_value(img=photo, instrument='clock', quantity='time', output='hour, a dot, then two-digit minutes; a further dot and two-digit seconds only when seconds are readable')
12.40
